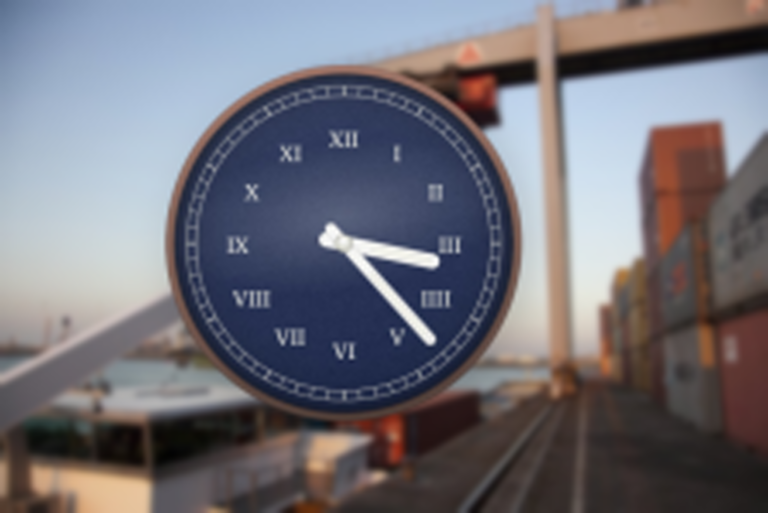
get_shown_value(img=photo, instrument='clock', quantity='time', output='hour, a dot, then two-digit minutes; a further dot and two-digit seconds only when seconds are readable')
3.23
